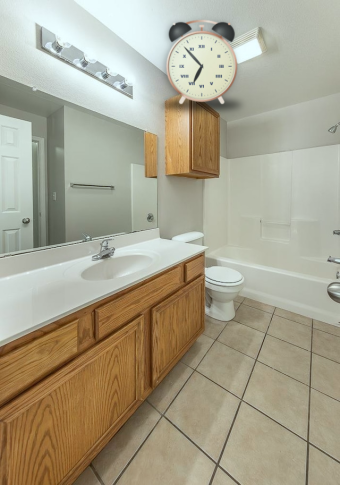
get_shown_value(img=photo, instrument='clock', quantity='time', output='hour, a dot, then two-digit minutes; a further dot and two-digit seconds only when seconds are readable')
6.53
